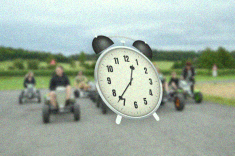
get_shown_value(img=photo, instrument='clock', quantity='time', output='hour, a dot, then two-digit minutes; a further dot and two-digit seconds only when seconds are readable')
12.37
